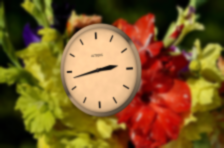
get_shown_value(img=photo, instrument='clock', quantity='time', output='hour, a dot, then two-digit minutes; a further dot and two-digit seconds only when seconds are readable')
2.43
